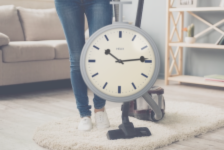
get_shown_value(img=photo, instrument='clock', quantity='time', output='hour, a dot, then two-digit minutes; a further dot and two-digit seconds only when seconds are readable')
10.14
